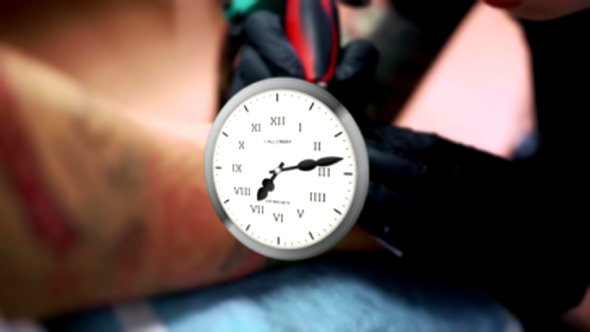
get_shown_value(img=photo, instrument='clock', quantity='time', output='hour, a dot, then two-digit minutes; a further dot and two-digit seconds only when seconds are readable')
7.13
